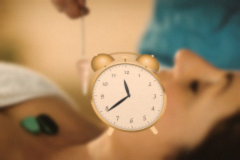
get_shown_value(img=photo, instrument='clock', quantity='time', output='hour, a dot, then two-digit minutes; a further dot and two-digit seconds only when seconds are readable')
11.39
